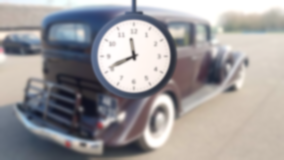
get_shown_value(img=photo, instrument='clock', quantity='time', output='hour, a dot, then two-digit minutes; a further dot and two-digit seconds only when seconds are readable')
11.41
